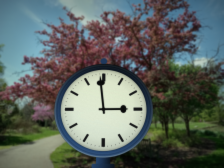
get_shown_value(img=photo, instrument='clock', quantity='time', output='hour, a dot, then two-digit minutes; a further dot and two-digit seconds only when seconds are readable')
2.59
